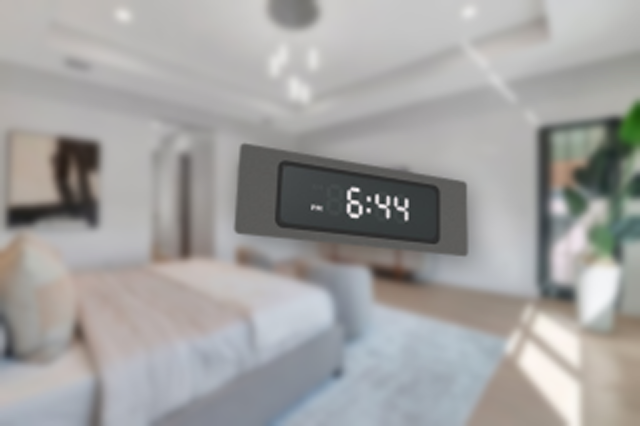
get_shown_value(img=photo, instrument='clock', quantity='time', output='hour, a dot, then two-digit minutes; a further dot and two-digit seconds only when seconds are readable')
6.44
